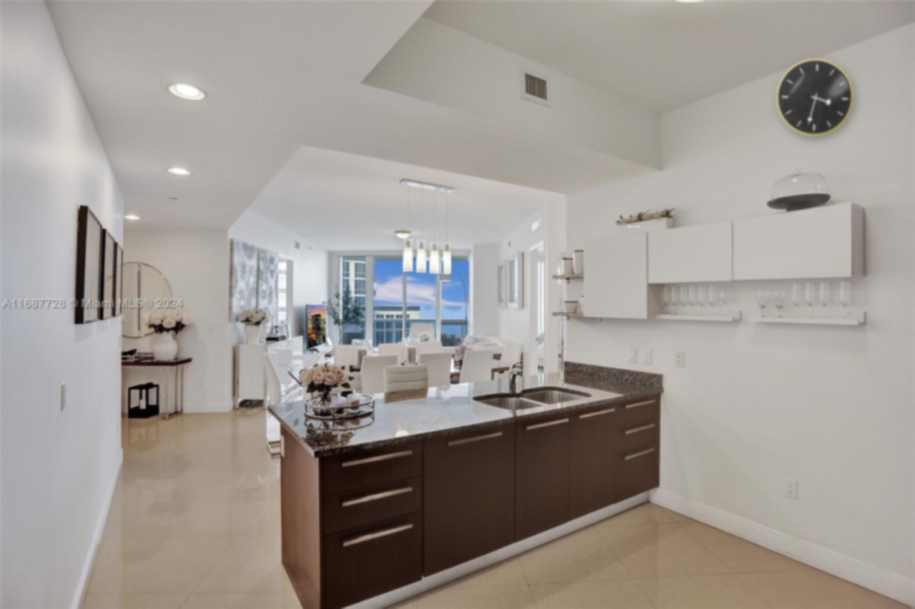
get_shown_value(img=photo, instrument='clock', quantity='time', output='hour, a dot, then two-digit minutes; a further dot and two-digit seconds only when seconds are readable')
3.32
